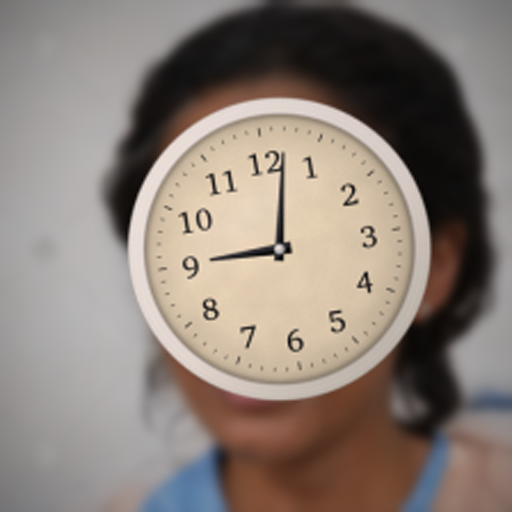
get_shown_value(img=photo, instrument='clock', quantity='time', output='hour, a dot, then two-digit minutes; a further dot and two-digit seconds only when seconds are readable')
9.02
